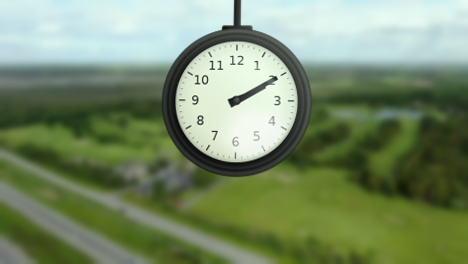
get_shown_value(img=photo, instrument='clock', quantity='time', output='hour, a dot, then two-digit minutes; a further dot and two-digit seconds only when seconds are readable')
2.10
